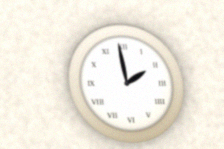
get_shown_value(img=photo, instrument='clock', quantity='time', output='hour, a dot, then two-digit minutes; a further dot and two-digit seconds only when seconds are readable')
1.59
